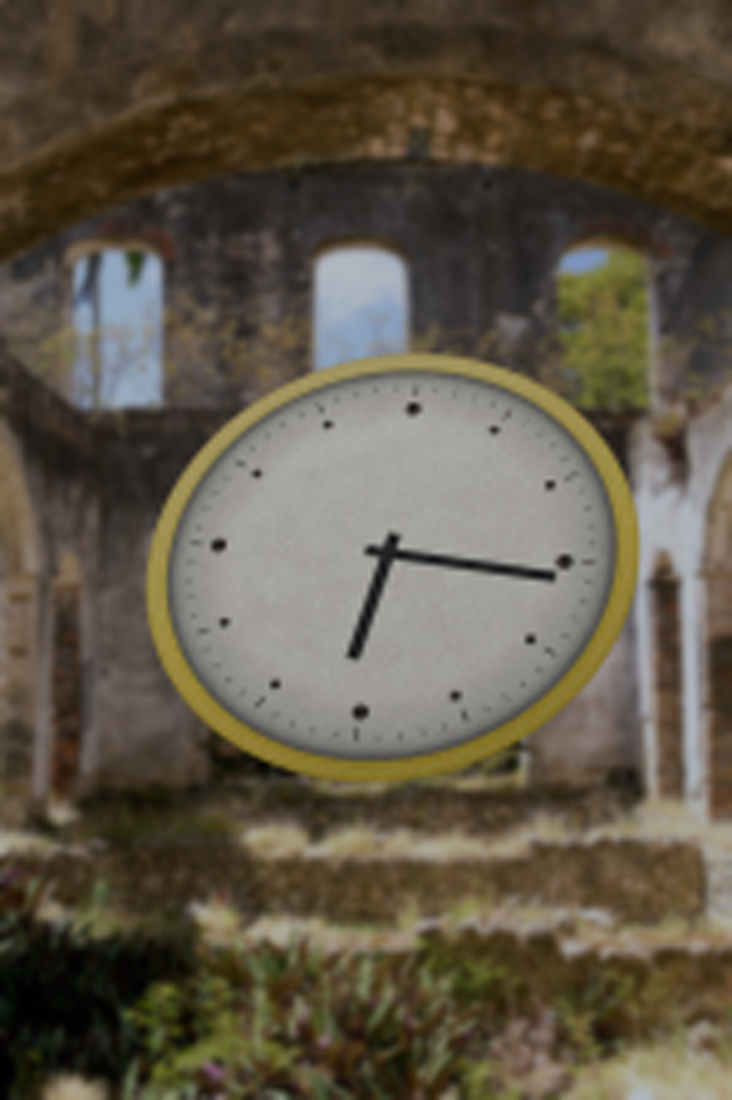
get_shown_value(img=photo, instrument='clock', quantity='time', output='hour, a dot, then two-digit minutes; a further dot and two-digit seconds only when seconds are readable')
6.16
